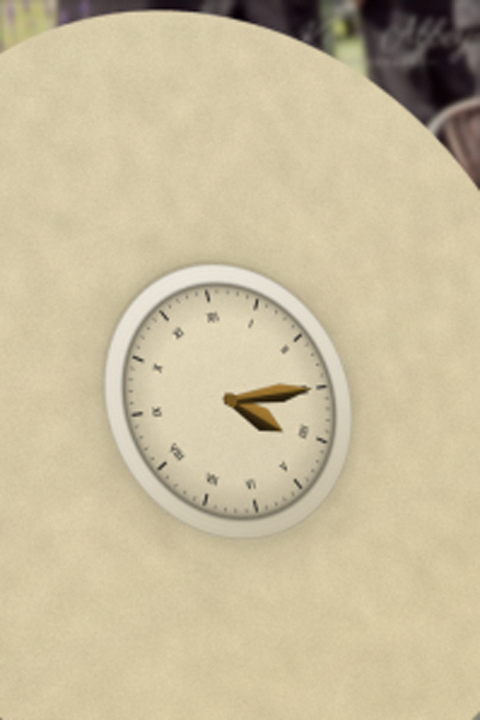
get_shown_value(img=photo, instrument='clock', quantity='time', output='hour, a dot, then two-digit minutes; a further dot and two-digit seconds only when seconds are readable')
4.15
